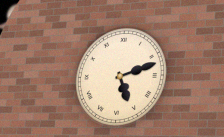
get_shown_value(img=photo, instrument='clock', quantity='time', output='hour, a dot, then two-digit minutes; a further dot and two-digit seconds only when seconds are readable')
5.12
